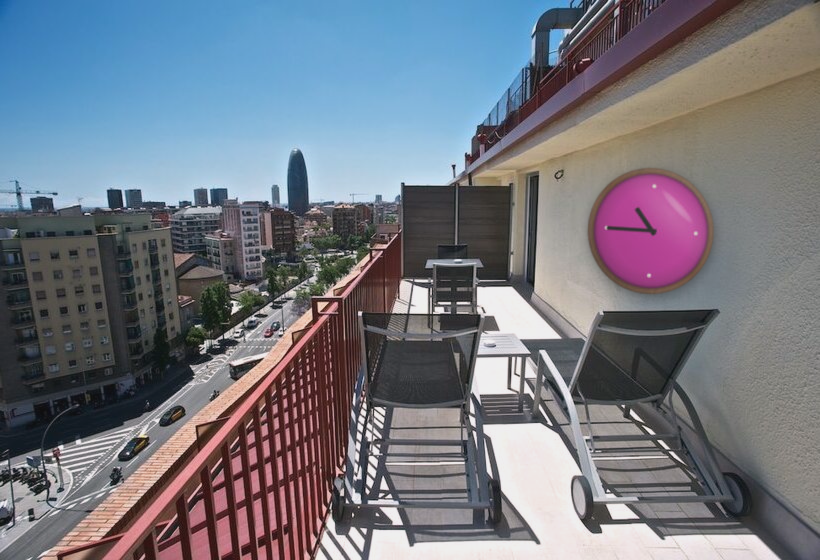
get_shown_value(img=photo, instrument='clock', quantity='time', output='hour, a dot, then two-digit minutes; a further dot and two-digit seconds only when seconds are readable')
10.45
